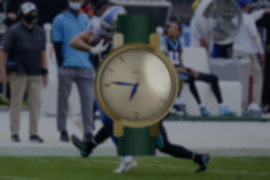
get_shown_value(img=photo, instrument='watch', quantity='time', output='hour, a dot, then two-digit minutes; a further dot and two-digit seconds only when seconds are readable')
6.46
